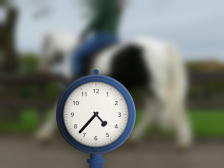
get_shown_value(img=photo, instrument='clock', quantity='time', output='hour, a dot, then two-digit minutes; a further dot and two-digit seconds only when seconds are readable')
4.37
